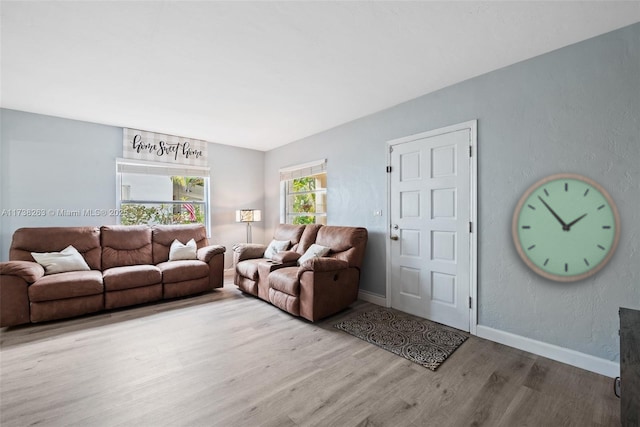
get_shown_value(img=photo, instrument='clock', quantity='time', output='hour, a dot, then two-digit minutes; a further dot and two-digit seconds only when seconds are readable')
1.53
